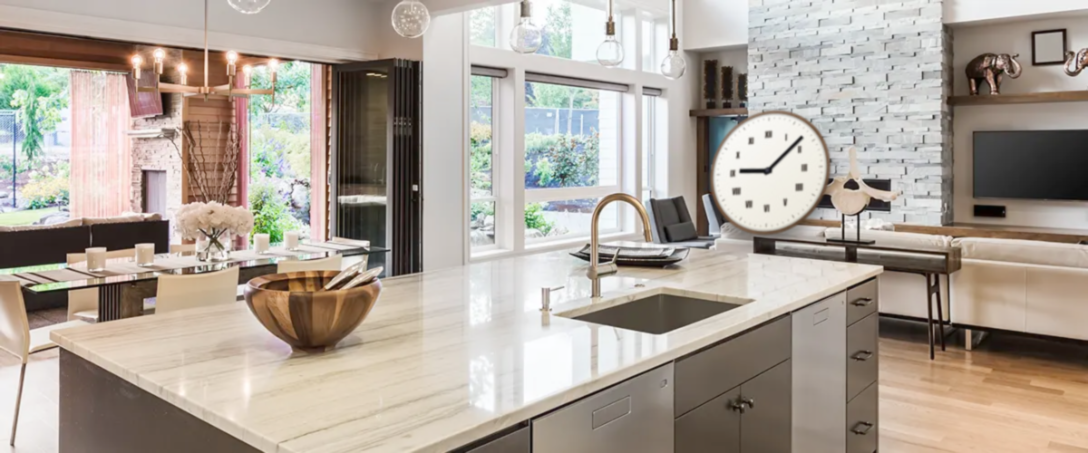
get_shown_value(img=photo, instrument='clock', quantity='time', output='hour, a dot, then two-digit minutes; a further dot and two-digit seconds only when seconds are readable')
9.08
